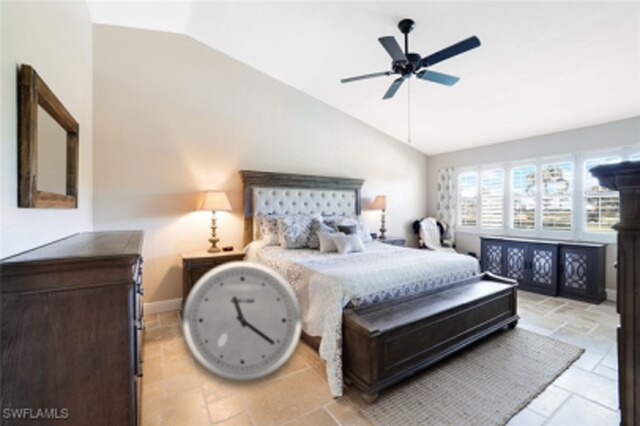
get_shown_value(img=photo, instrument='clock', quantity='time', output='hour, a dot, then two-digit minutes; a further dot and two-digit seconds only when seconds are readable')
11.21
